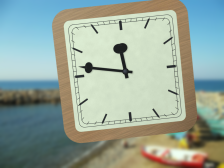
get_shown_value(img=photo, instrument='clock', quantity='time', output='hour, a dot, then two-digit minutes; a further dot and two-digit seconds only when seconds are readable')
11.47
